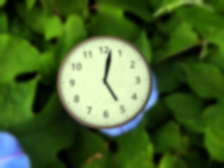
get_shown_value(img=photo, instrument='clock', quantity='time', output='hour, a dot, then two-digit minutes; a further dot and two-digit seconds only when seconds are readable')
5.02
